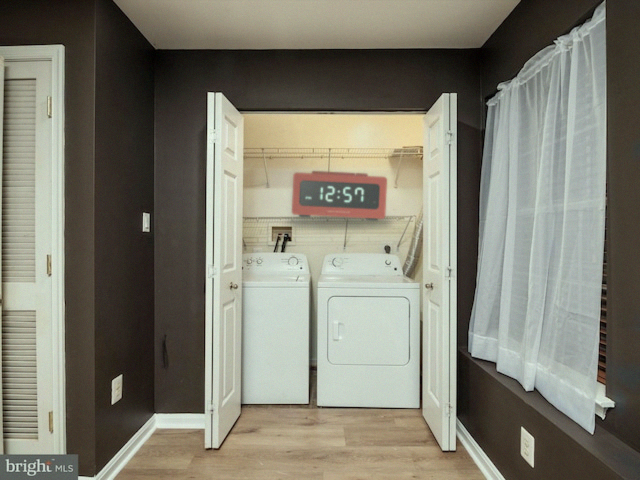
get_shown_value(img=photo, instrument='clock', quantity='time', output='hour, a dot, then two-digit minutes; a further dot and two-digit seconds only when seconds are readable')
12.57
